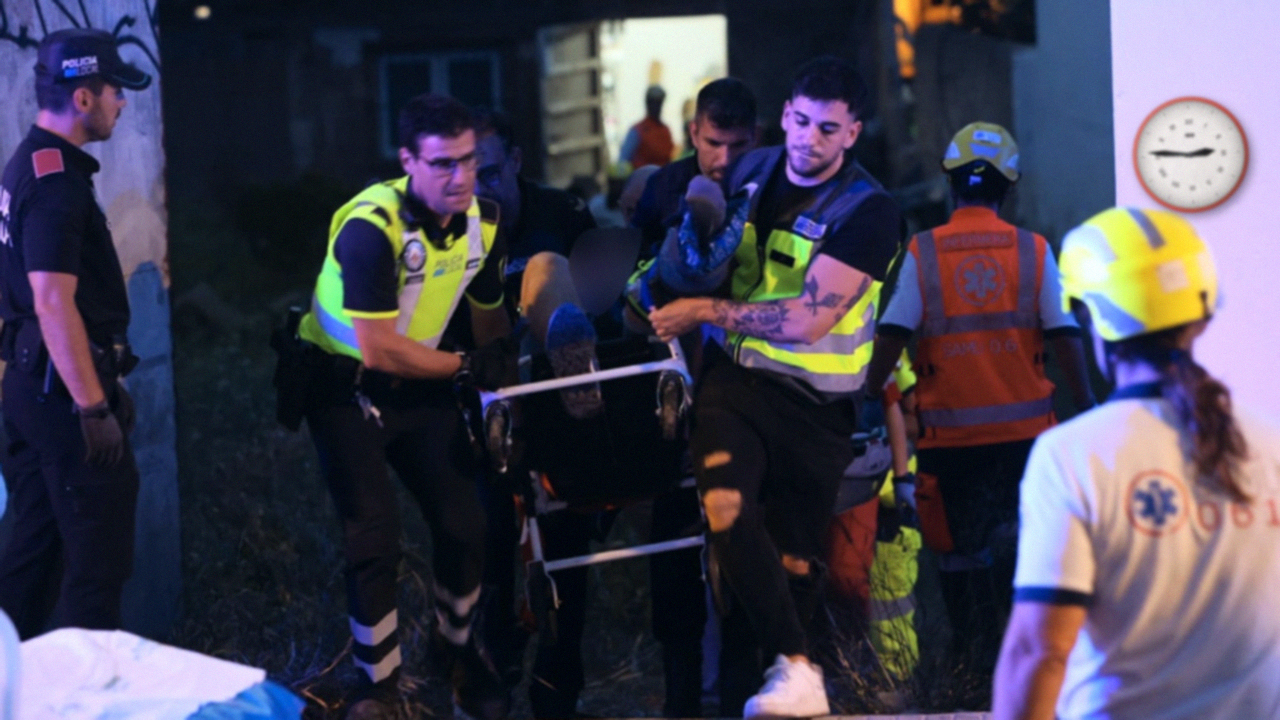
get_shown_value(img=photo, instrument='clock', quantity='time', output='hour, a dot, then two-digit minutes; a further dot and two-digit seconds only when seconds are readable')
2.46
